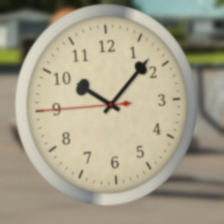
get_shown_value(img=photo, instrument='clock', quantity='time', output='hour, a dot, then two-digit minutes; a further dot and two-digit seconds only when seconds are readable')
10.07.45
